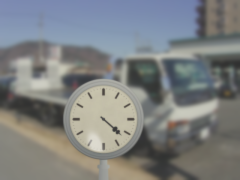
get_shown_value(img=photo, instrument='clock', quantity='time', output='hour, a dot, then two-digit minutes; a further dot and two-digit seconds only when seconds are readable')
4.22
